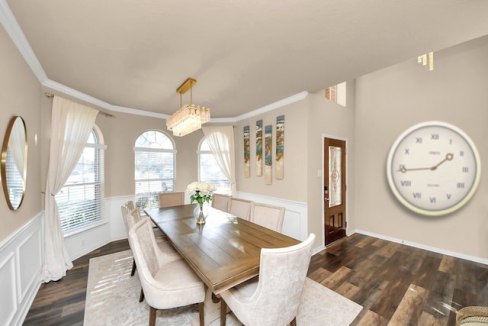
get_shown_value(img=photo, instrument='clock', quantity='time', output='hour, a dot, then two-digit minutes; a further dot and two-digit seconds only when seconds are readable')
1.44
